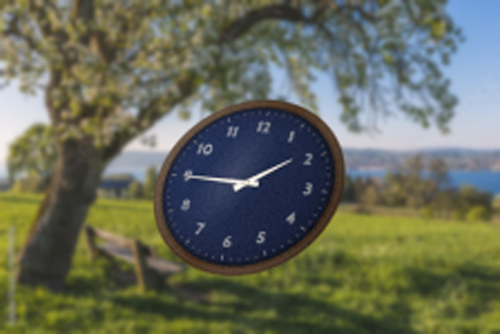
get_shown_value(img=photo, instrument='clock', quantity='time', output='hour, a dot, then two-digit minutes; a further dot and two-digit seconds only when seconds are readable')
1.45
